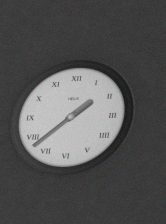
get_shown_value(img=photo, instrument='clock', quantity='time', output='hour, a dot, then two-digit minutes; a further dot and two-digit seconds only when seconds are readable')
1.38
